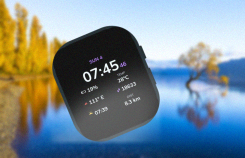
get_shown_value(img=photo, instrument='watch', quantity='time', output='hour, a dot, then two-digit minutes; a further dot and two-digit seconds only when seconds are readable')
7.45
